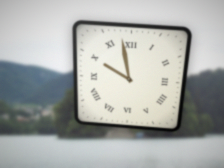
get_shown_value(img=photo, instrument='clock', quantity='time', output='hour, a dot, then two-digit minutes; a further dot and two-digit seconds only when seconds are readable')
9.58
